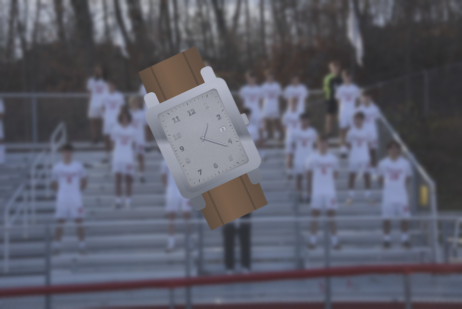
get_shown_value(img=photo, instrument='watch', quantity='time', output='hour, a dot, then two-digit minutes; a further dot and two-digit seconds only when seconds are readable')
1.22
